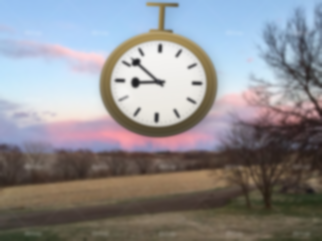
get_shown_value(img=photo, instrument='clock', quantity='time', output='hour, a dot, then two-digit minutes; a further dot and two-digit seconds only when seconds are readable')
8.52
